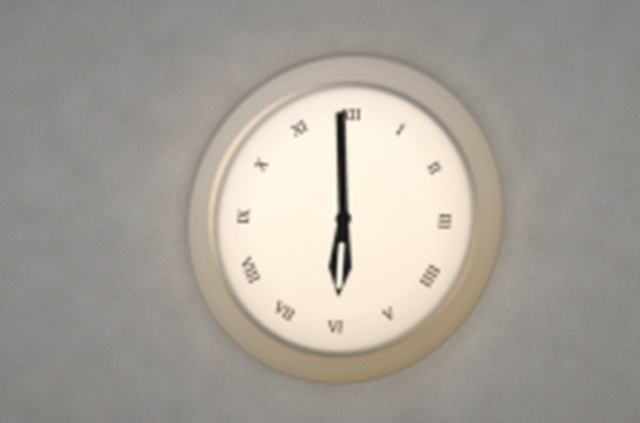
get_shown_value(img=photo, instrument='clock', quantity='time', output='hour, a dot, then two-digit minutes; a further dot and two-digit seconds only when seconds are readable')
5.59
